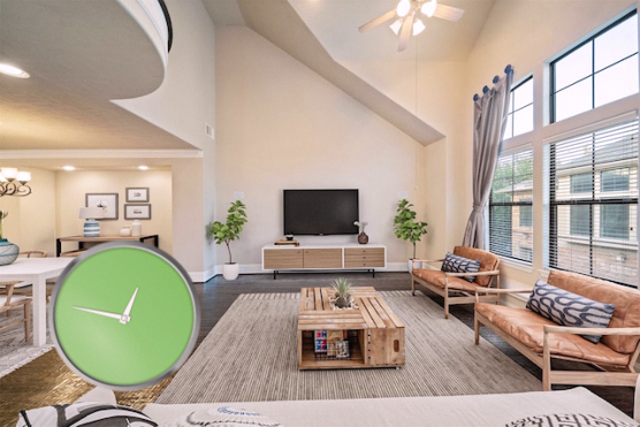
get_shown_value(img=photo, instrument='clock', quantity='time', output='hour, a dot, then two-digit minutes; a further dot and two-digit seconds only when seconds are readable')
12.47
